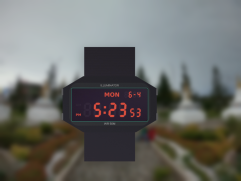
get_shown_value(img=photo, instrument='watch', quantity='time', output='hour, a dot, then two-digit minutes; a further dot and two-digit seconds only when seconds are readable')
5.23.53
